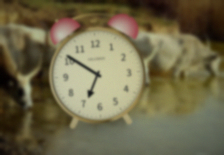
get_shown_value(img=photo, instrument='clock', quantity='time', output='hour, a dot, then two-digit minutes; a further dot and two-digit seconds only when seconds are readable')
6.51
